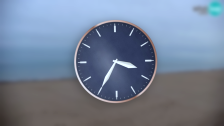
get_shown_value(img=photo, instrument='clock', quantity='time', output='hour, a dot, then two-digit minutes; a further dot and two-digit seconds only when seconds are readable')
3.35
